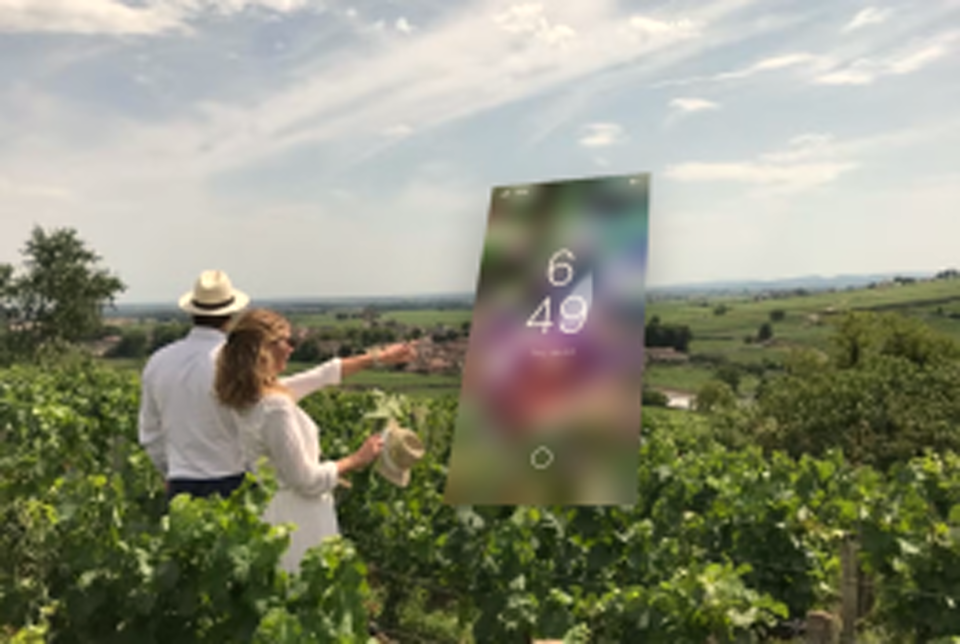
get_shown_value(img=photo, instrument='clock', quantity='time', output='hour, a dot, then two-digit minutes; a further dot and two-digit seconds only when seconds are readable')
6.49
